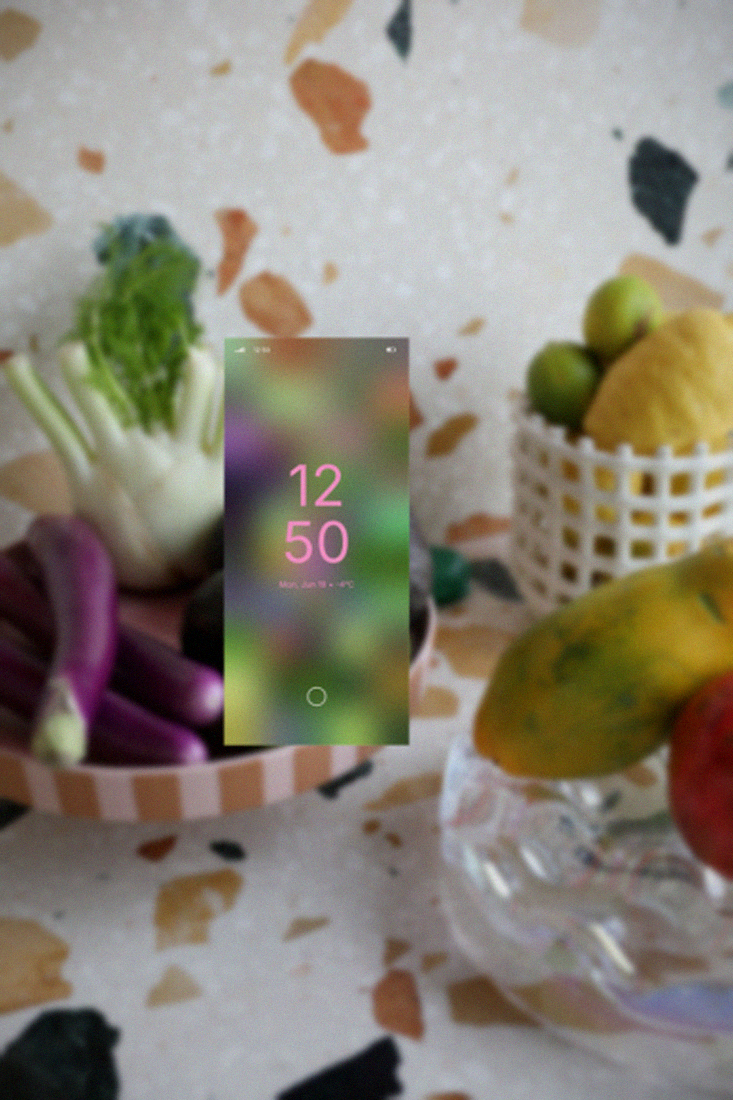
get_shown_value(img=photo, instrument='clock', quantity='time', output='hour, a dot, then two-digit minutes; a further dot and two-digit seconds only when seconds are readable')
12.50
